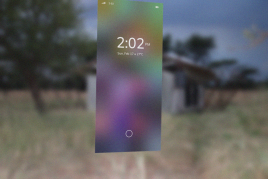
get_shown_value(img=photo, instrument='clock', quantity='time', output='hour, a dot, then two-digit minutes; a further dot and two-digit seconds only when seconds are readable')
2.02
